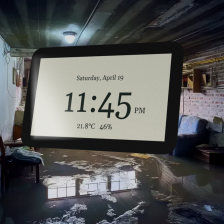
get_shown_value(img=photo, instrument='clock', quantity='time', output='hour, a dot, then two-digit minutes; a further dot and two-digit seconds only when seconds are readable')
11.45
